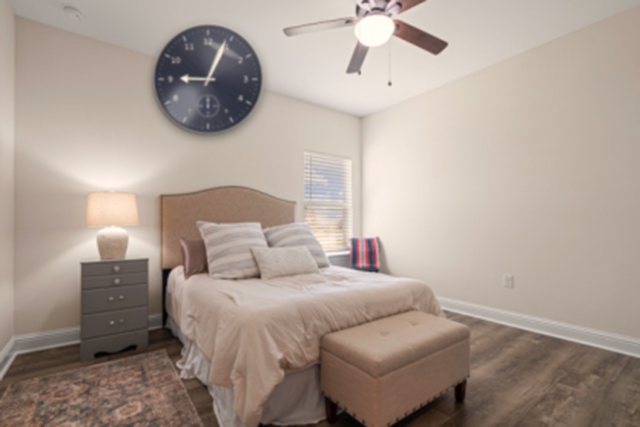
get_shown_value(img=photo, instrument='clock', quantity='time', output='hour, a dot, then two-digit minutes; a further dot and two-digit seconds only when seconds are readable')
9.04
